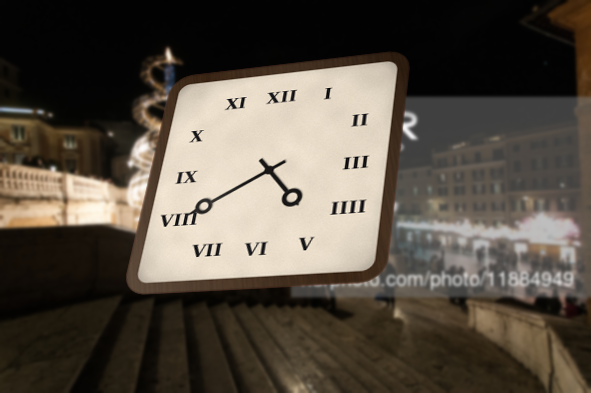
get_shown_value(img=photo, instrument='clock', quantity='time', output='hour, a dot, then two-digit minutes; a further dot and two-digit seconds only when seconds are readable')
4.40
